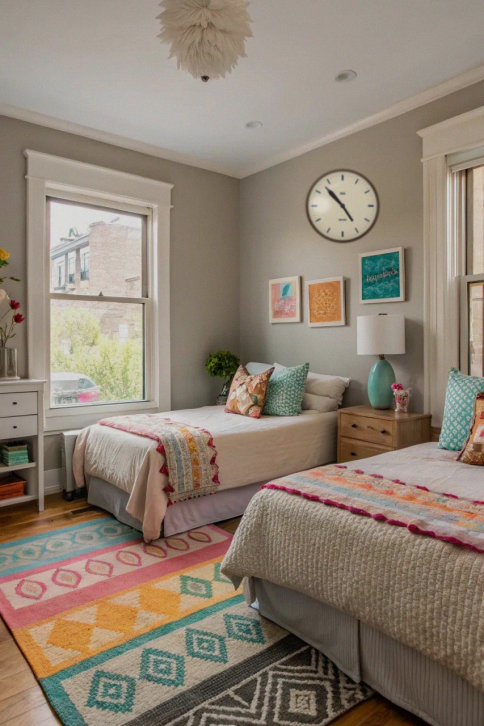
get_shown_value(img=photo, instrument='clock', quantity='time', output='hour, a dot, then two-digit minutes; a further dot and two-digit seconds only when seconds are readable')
4.53
